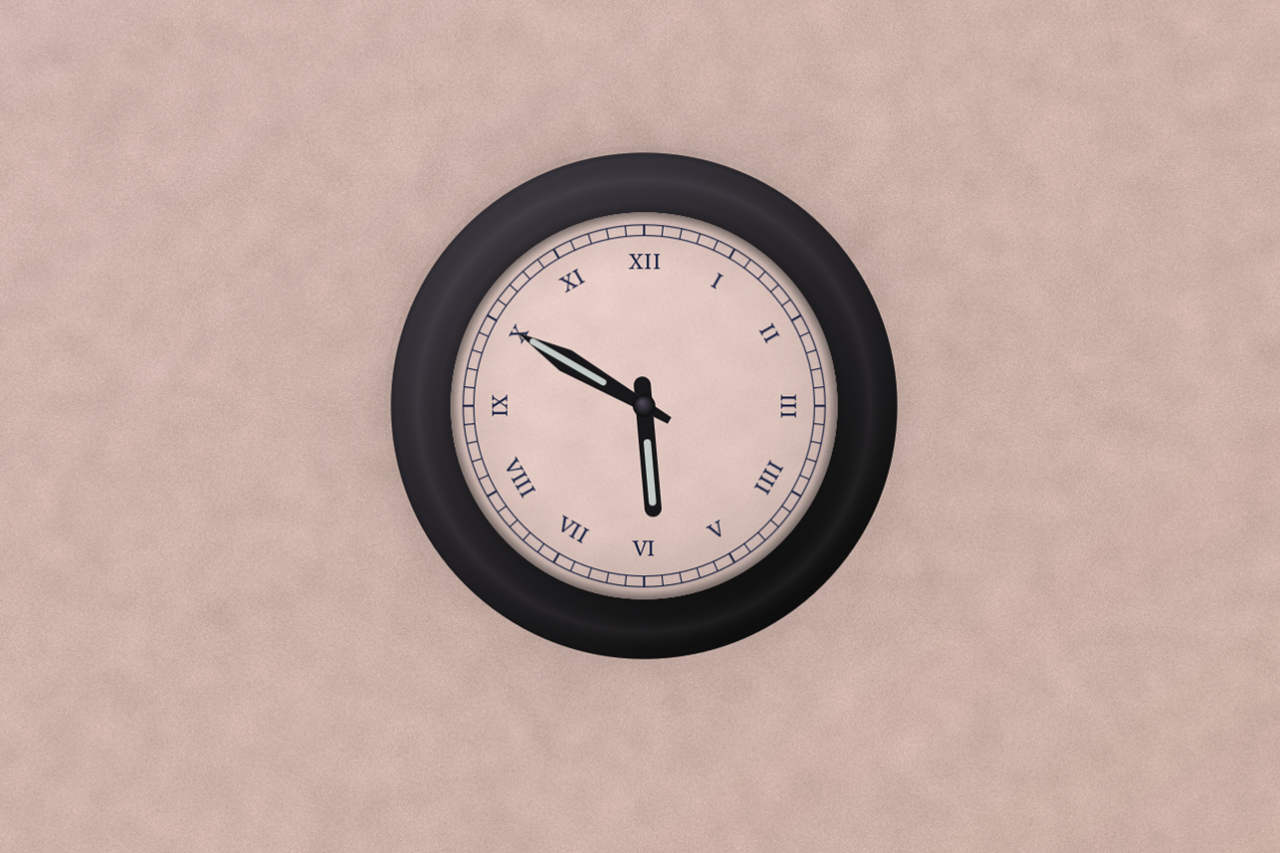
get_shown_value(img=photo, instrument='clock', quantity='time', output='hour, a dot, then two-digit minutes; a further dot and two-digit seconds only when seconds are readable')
5.50
